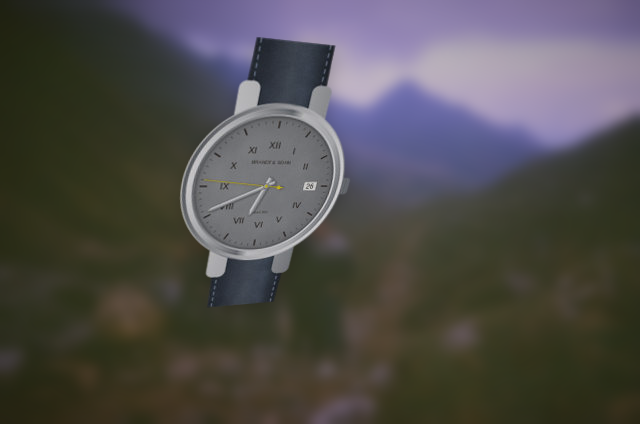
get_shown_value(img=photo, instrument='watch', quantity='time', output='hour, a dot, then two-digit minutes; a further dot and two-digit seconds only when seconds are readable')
6.40.46
